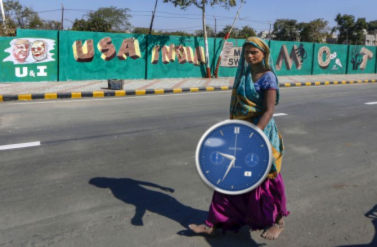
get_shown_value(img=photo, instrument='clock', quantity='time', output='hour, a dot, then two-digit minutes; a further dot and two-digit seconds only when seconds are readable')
9.34
